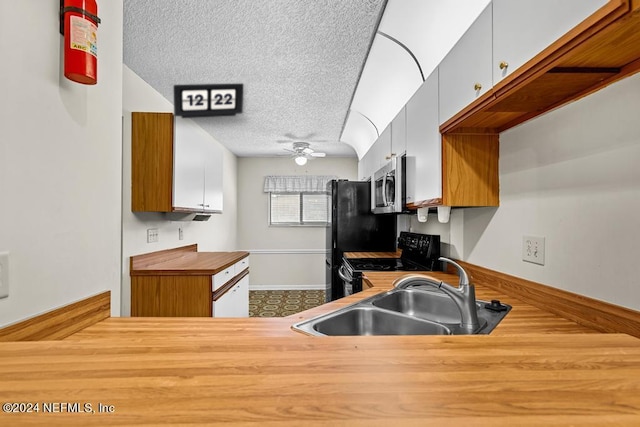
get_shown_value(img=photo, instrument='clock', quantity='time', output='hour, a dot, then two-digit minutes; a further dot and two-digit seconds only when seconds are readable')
12.22
